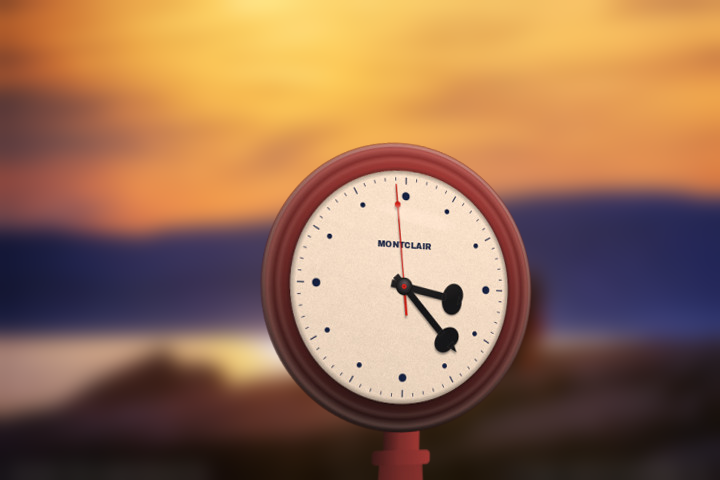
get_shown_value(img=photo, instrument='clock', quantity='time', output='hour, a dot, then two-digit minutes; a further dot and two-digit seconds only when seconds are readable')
3.22.59
